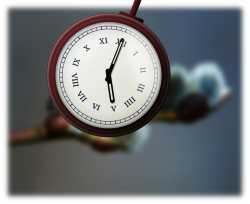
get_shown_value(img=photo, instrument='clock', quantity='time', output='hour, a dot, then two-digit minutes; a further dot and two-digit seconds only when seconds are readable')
5.00
